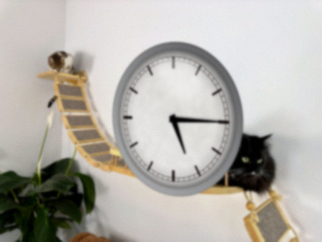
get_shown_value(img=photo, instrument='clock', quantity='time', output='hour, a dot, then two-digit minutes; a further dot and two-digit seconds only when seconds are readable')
5.15
